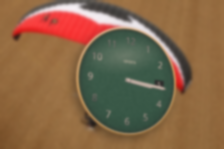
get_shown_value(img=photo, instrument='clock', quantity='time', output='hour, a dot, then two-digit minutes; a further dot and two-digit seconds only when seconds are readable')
3.16
